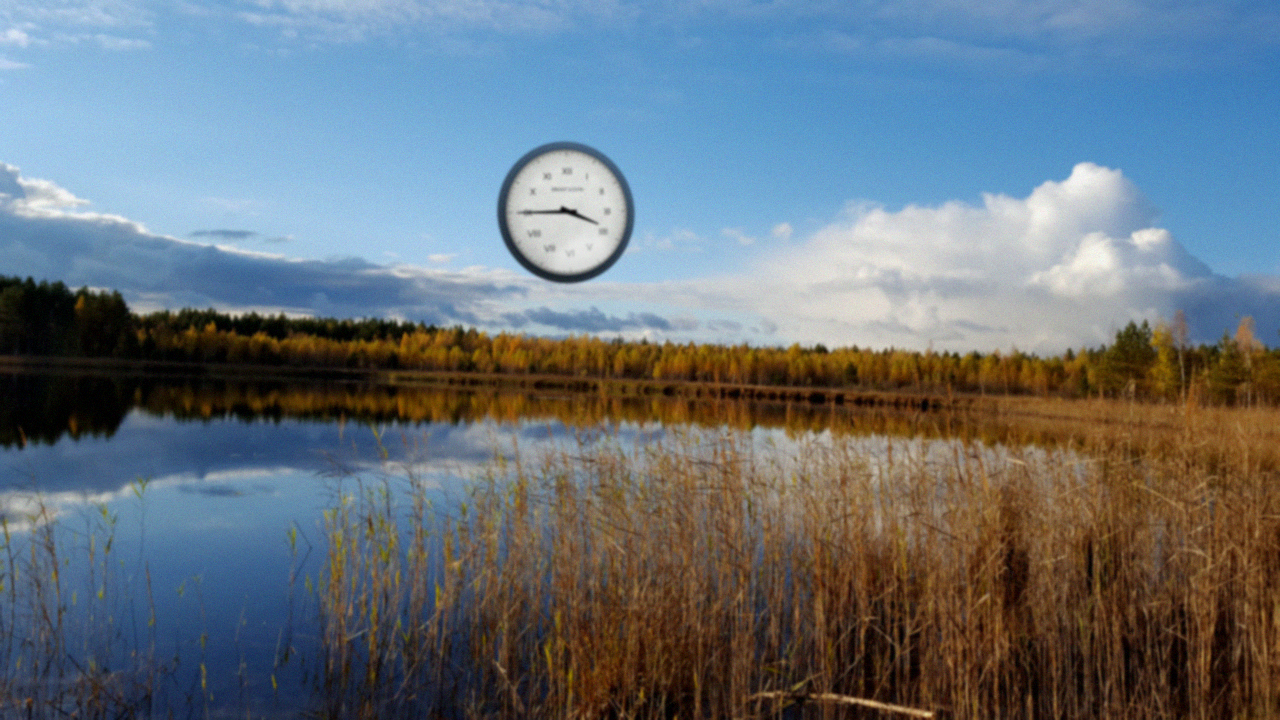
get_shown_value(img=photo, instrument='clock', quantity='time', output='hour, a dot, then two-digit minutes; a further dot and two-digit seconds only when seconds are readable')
3.45
